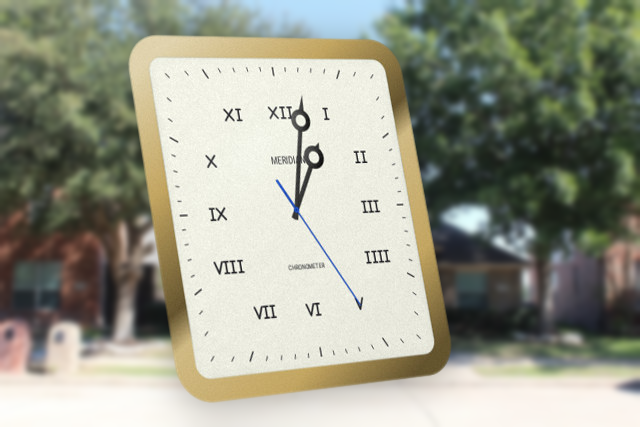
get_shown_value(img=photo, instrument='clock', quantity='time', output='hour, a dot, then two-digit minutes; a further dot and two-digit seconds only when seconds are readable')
1.02.25
